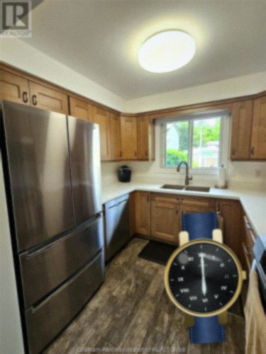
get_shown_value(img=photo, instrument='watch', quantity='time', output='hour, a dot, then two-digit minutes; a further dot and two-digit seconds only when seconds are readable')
6.00
